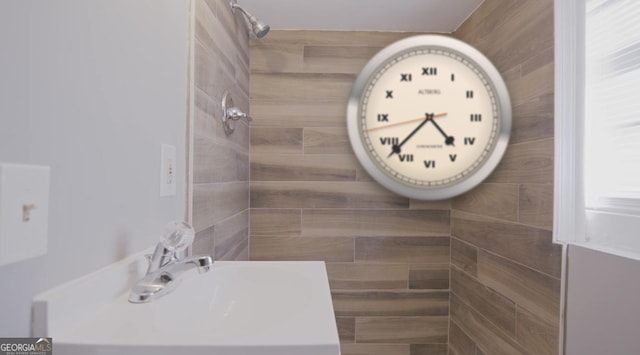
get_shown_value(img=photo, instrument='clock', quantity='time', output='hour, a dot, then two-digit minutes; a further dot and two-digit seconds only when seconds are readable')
4.37.43
